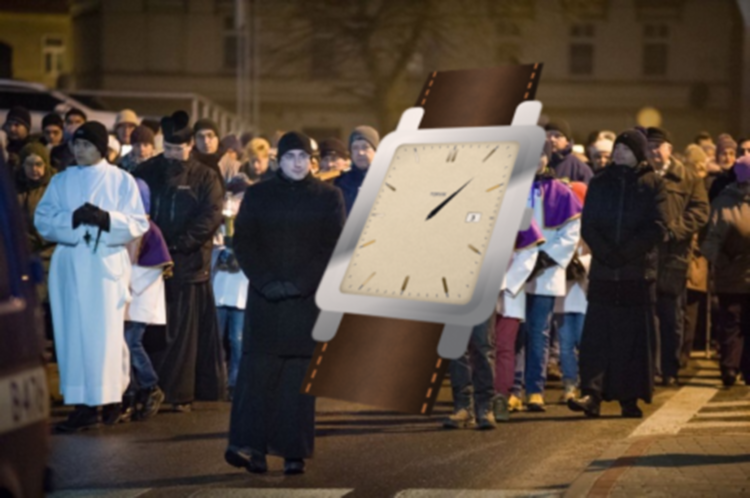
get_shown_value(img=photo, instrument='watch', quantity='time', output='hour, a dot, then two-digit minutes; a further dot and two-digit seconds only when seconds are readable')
1.06
